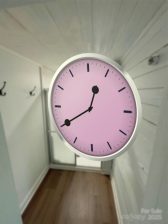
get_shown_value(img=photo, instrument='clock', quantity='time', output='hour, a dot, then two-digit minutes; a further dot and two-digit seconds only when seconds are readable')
12.40
